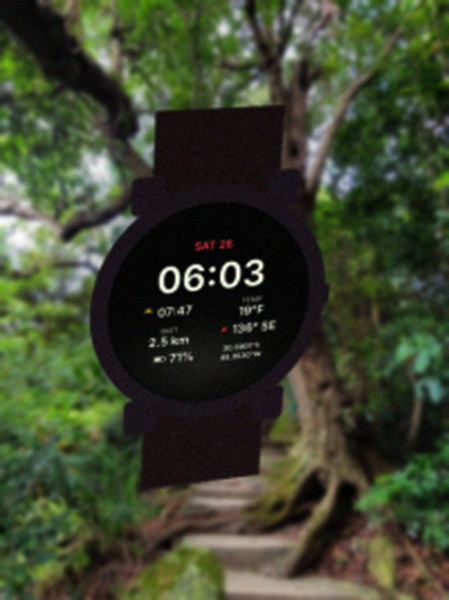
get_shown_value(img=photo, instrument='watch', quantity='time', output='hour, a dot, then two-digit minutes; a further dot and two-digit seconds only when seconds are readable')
6.03
